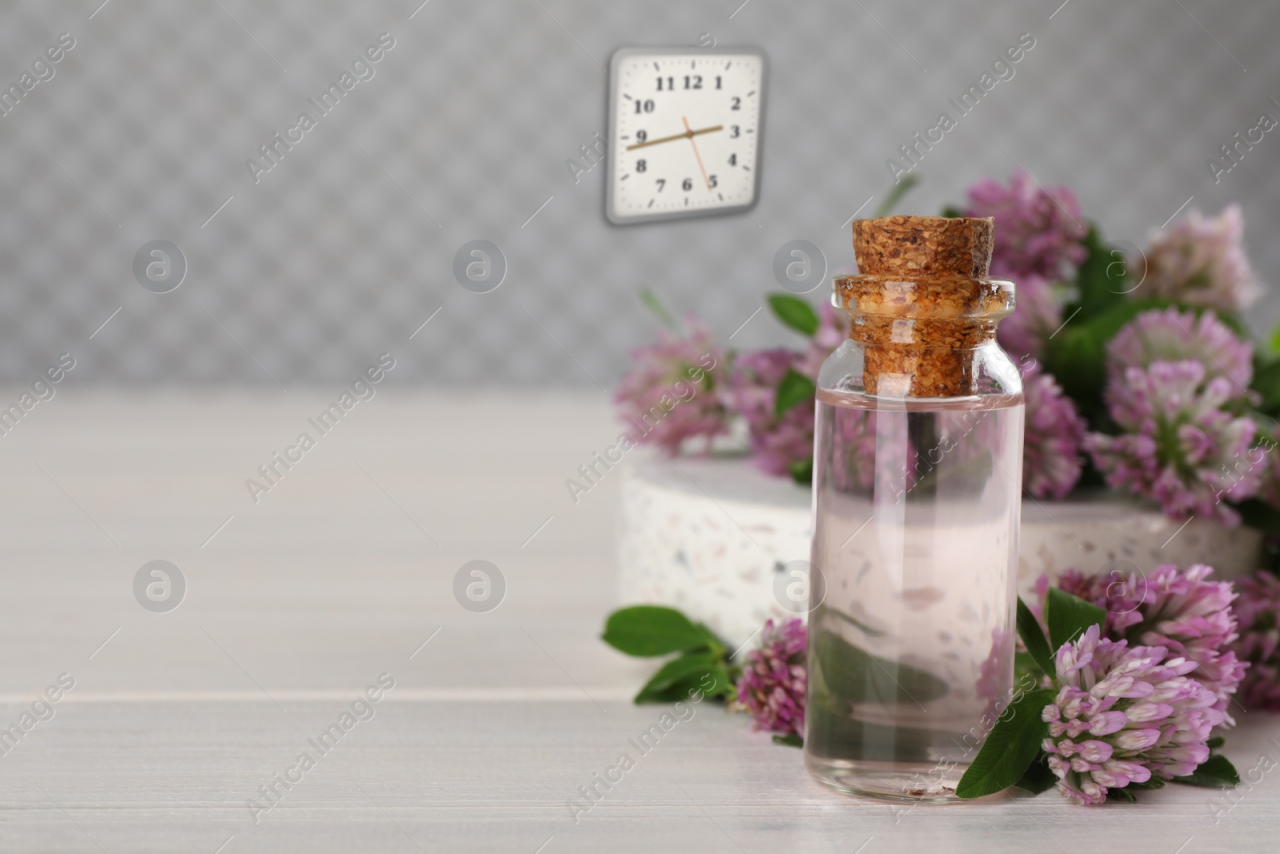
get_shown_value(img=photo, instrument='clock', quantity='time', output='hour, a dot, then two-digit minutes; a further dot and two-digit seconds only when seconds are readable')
2.43.26
